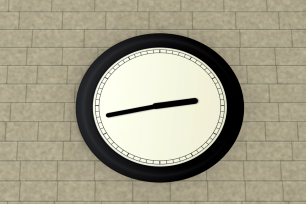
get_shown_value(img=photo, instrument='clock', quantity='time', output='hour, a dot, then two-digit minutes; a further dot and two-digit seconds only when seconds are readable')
2.43
